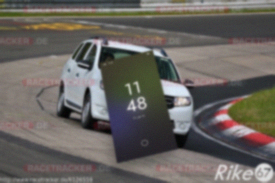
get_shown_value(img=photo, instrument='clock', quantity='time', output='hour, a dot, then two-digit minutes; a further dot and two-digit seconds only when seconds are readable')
11.48
